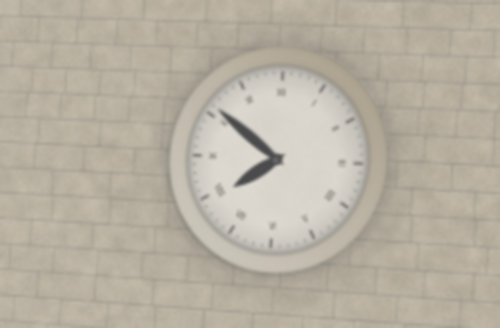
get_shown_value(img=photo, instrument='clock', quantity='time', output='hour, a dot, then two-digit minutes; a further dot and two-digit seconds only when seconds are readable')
7.51
